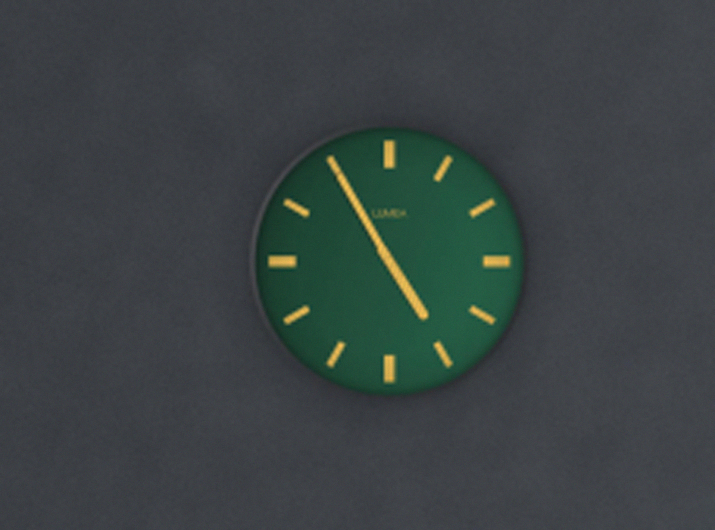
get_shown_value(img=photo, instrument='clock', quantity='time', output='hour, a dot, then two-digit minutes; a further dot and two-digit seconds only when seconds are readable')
4.55
